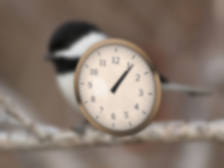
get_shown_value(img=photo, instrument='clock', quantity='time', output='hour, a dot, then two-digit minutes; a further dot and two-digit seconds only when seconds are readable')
1.06
